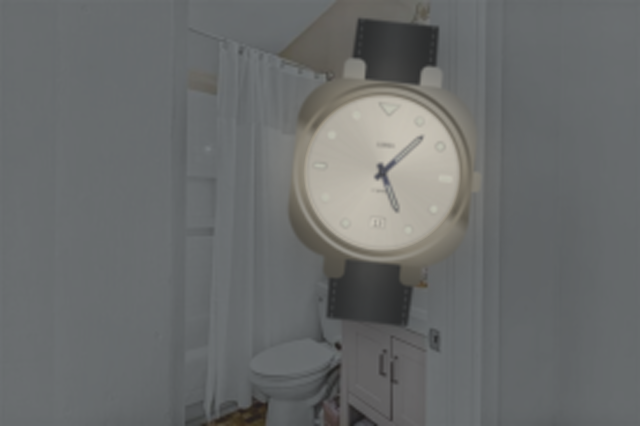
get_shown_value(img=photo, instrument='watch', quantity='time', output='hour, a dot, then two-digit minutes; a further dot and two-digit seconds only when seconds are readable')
5.07
